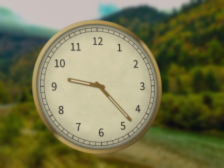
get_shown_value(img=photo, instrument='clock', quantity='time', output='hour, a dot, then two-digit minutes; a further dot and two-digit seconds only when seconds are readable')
9.23
